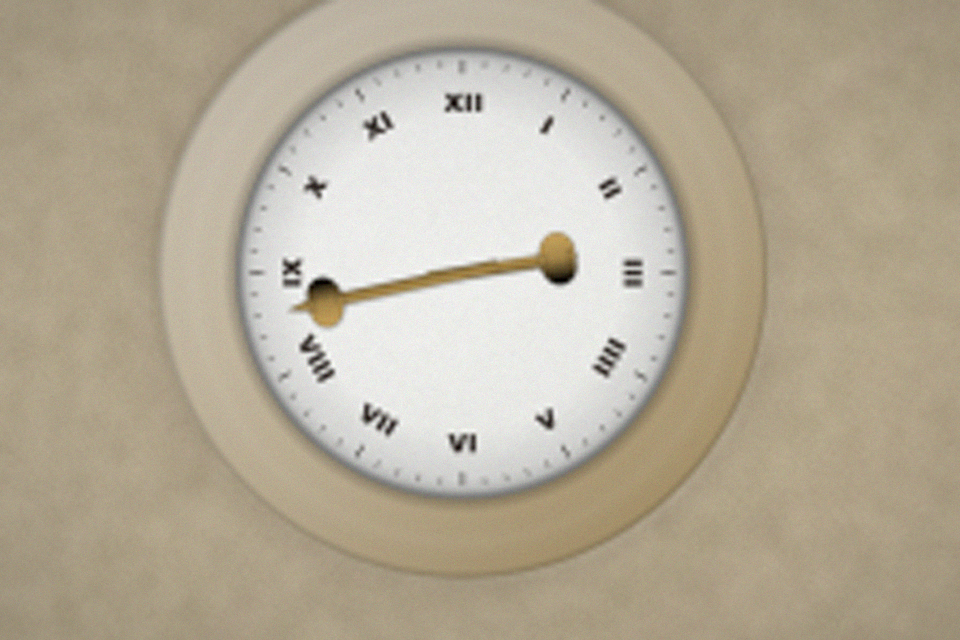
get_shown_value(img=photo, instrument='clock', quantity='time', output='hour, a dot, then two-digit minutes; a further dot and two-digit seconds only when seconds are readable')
2.43
